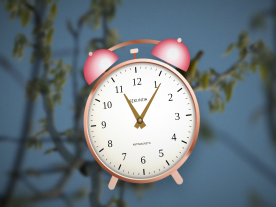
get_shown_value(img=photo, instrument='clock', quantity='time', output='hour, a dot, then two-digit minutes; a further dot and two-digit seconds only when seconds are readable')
11.06
